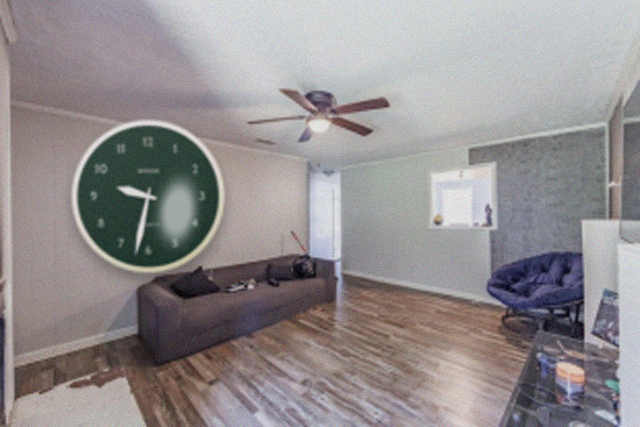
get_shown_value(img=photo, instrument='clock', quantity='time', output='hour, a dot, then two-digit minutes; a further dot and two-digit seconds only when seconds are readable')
9.32
